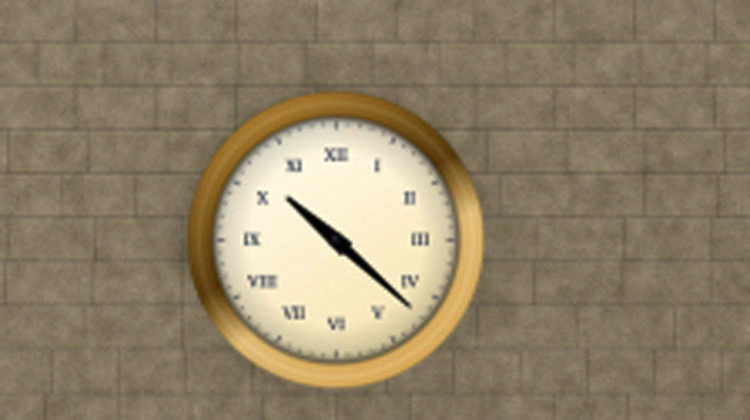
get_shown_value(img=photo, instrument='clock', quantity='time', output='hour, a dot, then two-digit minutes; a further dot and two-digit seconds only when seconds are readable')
10.22
